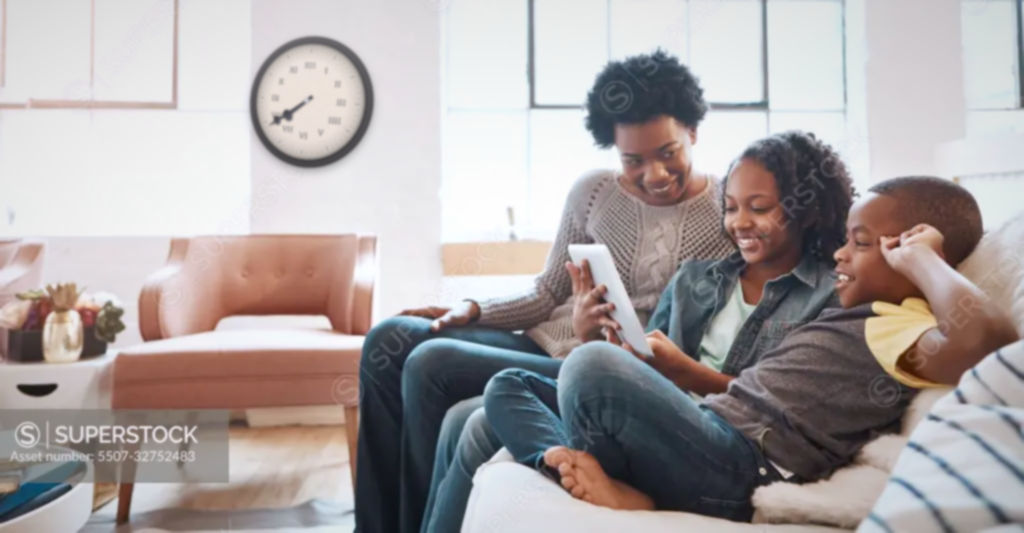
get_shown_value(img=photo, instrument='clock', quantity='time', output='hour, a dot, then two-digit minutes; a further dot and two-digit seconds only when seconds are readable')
7.39
